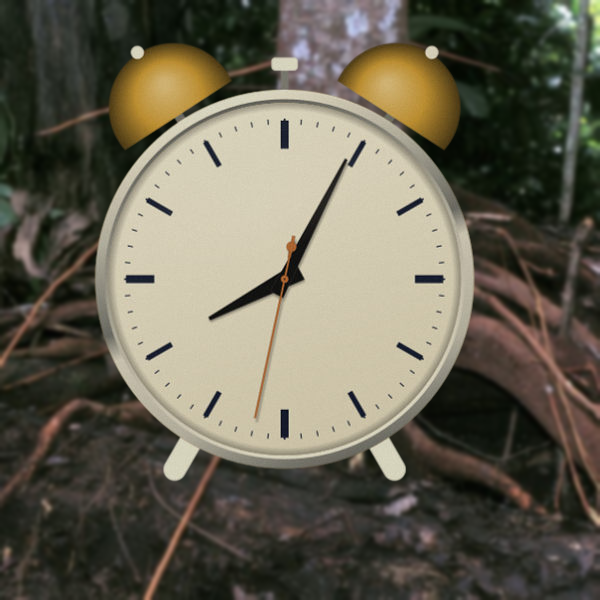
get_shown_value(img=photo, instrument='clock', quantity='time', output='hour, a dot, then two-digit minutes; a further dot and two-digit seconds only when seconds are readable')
8.04.32
